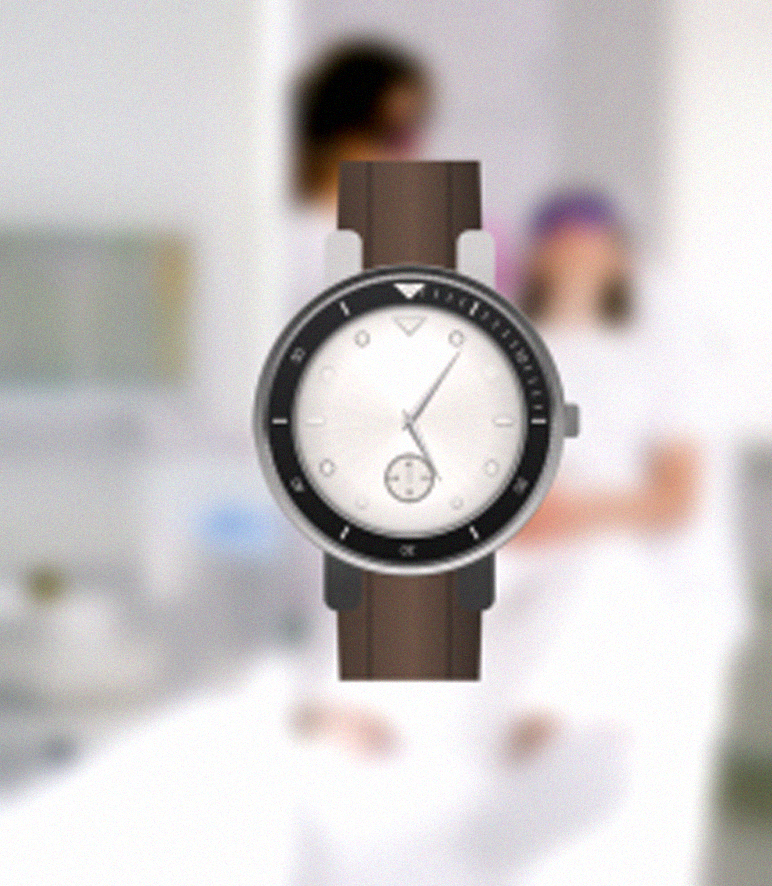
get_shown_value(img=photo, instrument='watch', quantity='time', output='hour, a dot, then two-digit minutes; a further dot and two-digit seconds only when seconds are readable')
5.06
